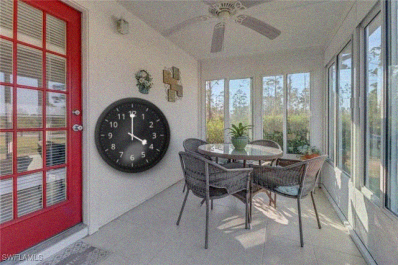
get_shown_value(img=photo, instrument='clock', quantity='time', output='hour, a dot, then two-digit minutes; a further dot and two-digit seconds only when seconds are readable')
4.00
